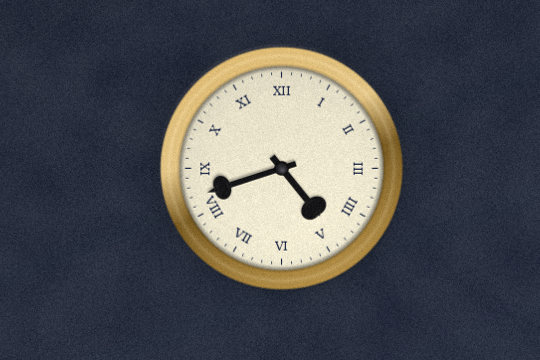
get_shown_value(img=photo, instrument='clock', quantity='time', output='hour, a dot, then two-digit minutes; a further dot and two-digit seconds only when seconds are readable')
4.42
